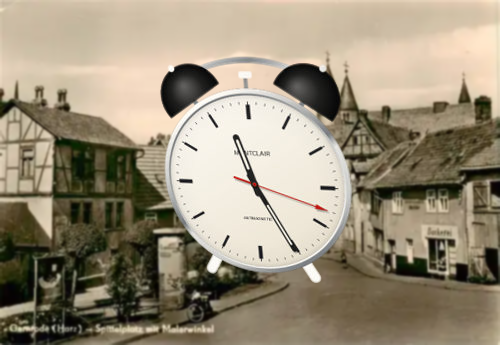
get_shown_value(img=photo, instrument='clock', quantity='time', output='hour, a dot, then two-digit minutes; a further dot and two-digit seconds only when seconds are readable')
11.25.18
